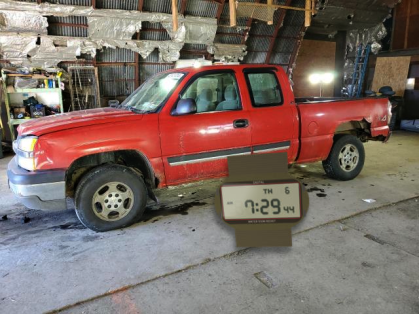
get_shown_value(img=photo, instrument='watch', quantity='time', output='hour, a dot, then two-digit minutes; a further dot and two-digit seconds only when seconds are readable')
7.29
